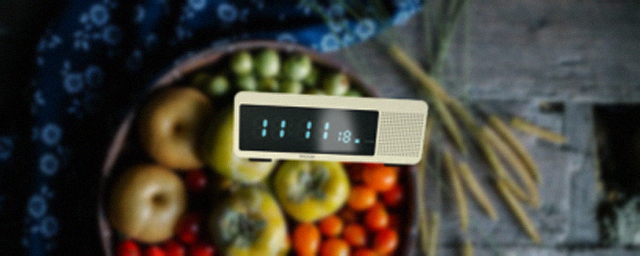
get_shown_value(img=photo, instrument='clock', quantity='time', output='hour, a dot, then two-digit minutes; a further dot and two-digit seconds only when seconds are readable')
11.11.18
